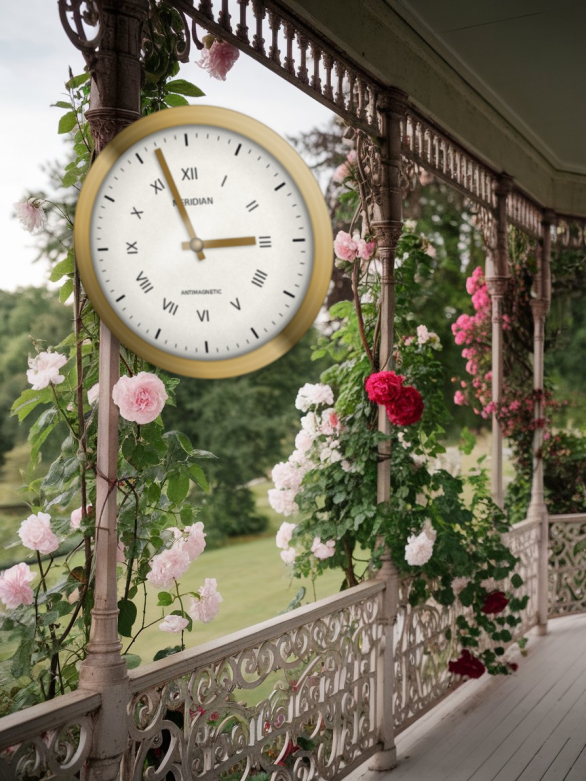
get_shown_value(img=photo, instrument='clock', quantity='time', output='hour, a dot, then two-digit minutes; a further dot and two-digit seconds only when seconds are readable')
2.57
